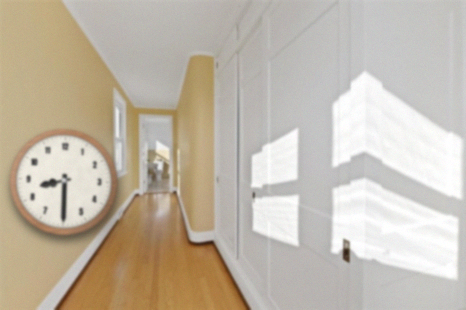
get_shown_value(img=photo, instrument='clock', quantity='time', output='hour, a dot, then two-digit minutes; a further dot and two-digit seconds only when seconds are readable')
8.30
